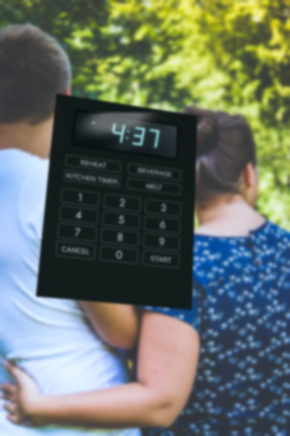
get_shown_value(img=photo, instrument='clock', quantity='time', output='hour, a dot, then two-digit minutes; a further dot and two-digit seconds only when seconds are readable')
4.37
